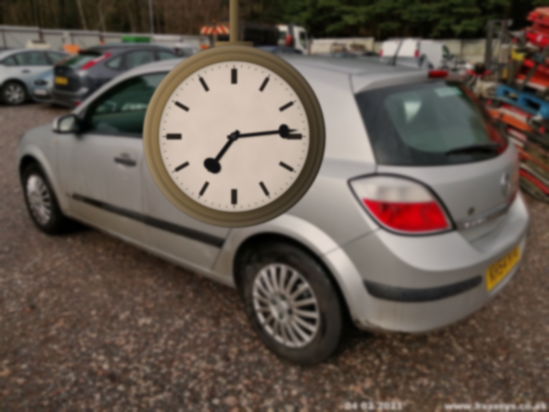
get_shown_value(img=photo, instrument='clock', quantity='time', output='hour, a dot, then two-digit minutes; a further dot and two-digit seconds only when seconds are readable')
7.14
